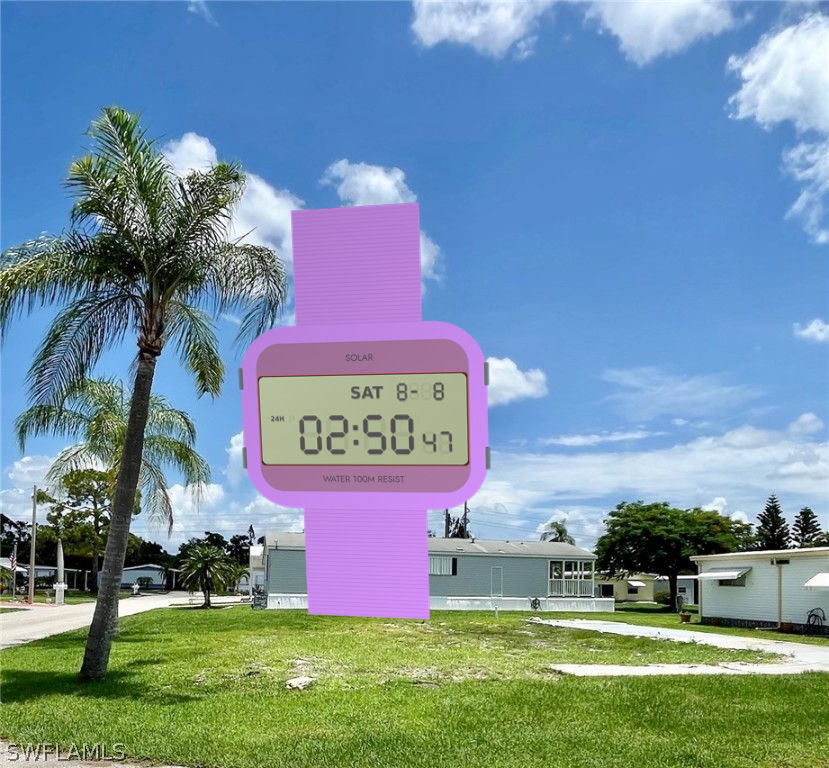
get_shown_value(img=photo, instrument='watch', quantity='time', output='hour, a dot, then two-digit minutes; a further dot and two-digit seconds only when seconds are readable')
2.50.47
